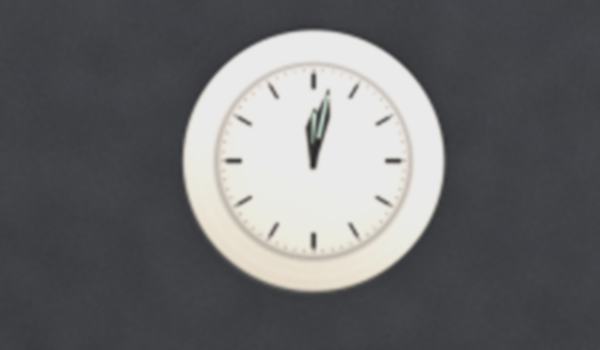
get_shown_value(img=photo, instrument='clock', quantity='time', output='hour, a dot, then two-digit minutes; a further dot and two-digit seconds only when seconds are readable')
12.02
